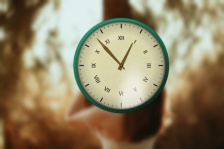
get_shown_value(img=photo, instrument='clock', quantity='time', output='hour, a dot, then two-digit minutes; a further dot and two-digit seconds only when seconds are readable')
12.53
